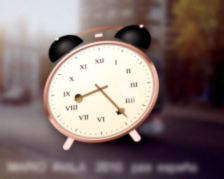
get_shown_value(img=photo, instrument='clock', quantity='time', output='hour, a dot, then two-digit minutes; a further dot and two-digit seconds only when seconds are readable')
8.24
